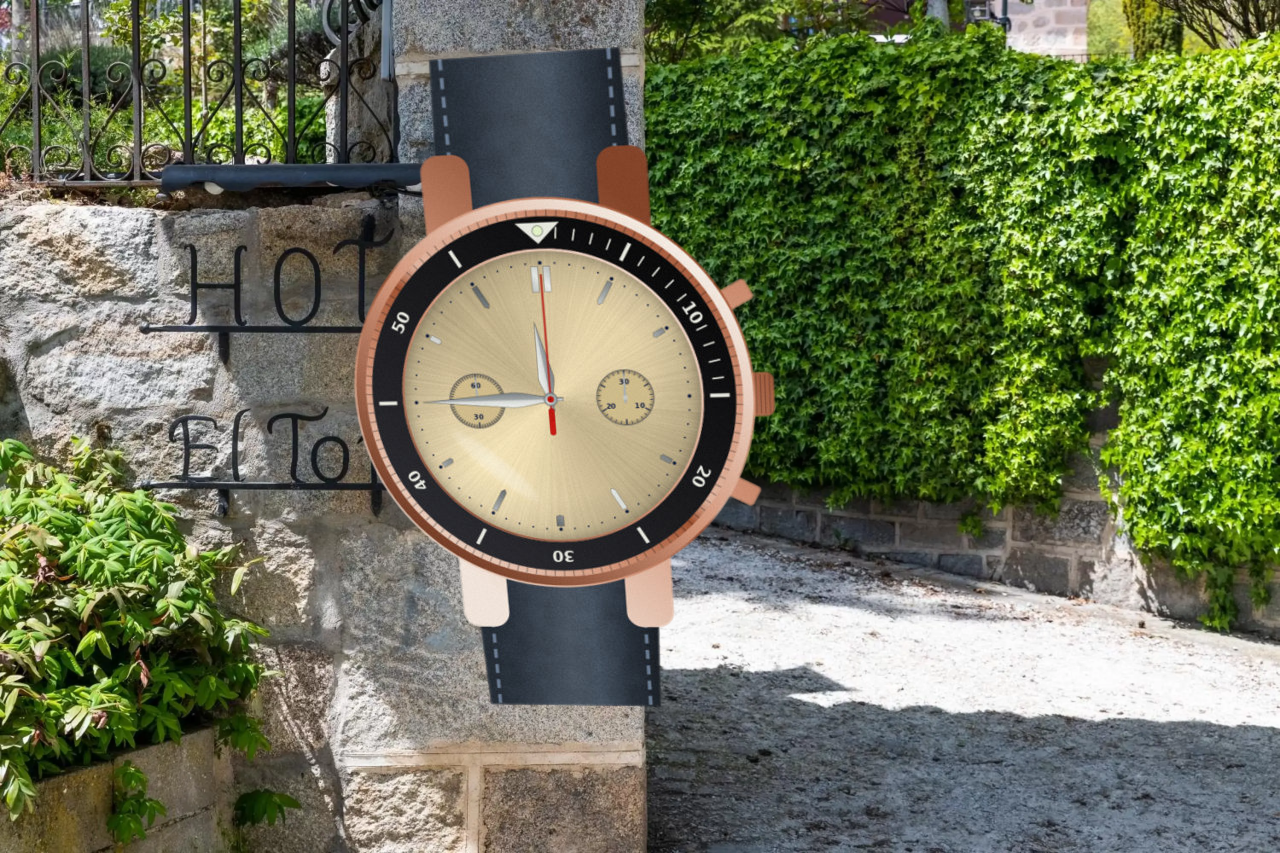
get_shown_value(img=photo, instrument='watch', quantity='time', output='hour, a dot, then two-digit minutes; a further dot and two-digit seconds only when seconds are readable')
11.45
